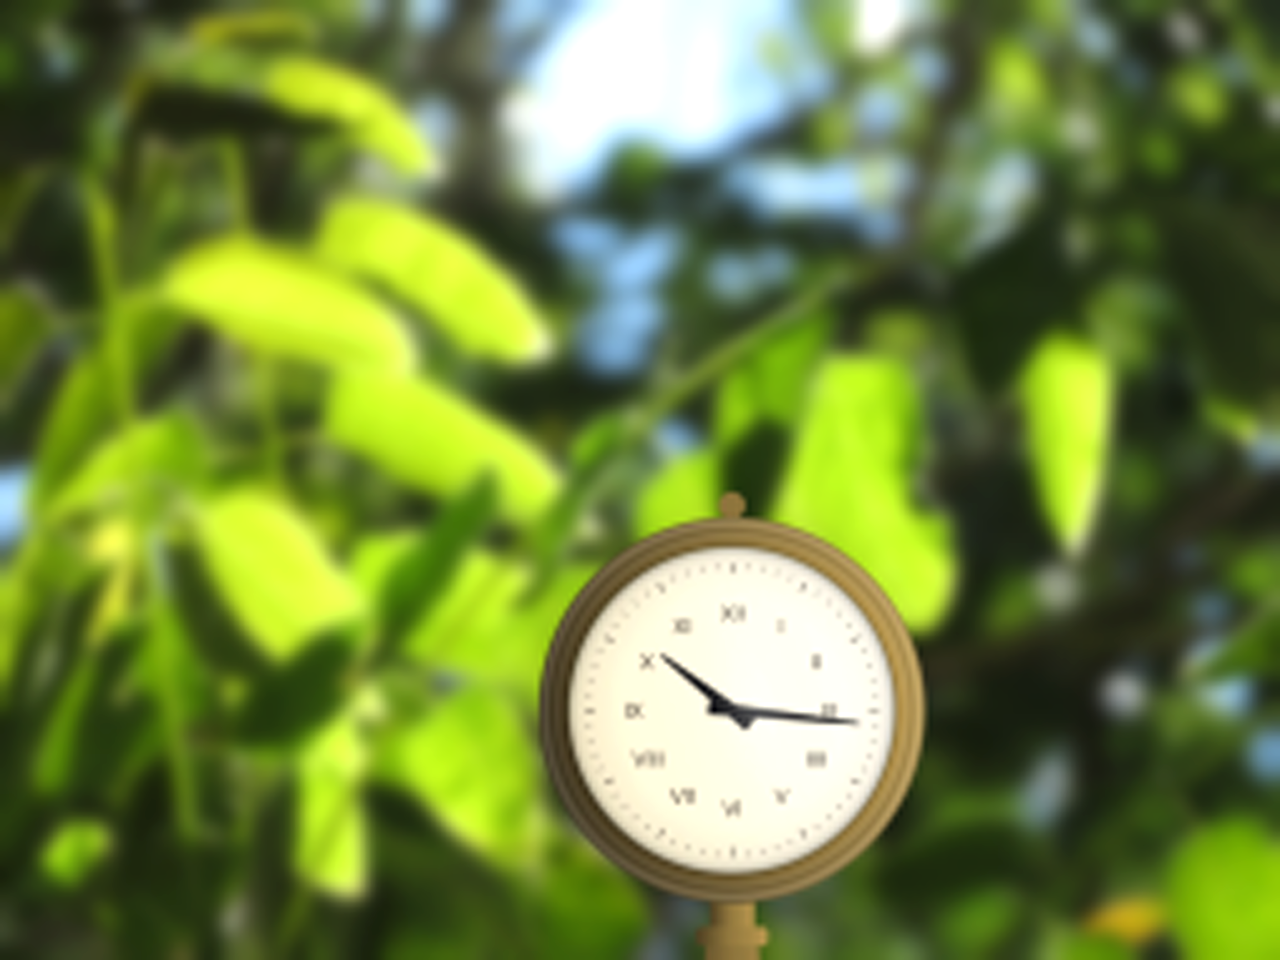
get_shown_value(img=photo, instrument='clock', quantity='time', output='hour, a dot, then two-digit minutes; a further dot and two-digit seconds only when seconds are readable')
10.16
